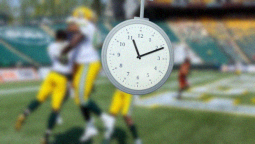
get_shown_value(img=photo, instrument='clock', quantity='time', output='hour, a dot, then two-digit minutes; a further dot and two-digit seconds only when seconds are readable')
11.11
